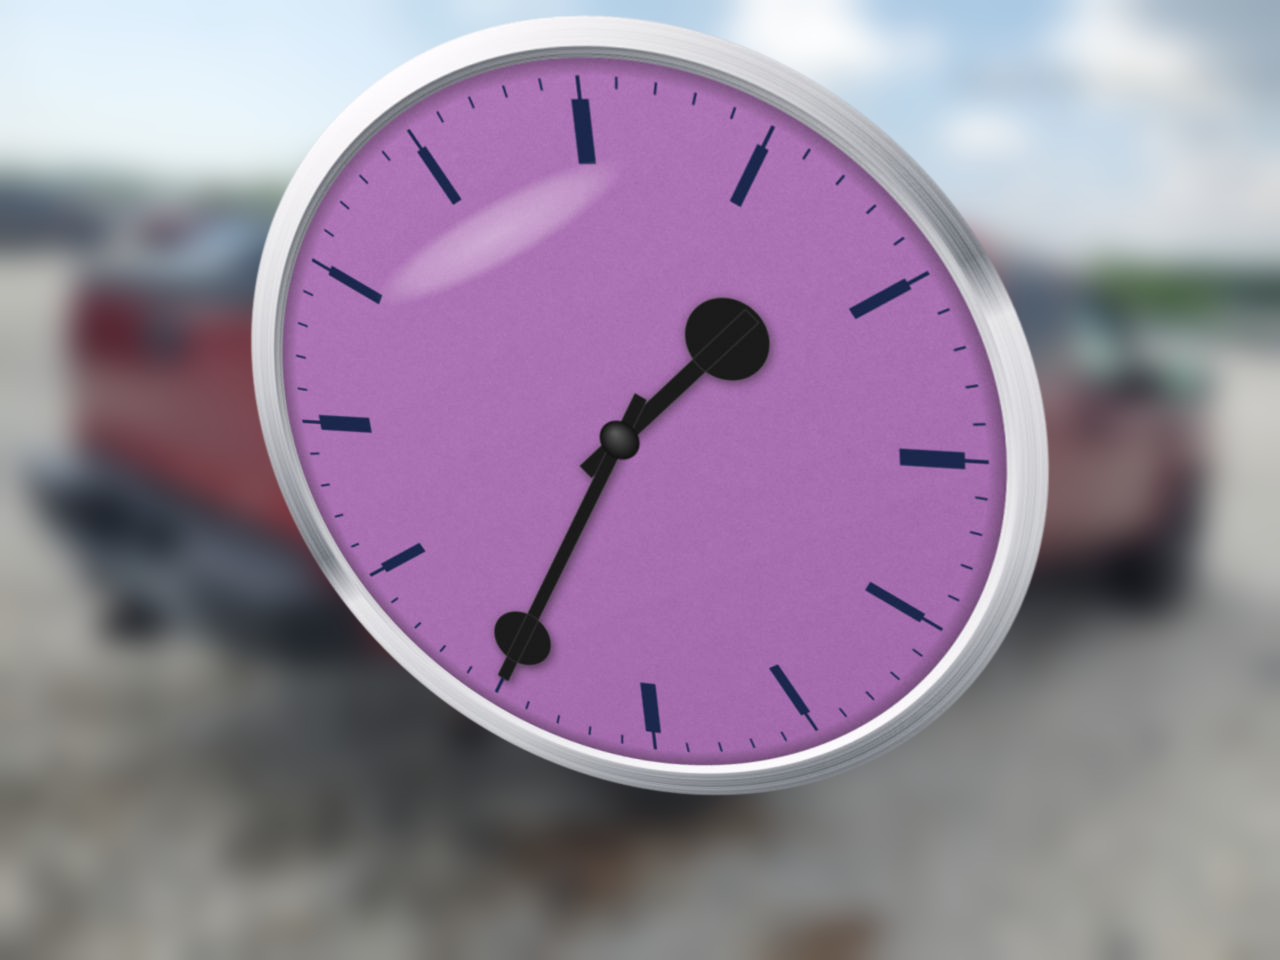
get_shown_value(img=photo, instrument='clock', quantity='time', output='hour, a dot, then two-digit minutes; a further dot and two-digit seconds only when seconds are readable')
1.35
